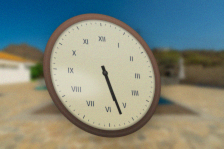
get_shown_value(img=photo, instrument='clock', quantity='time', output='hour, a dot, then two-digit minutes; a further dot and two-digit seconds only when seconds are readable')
5.27
